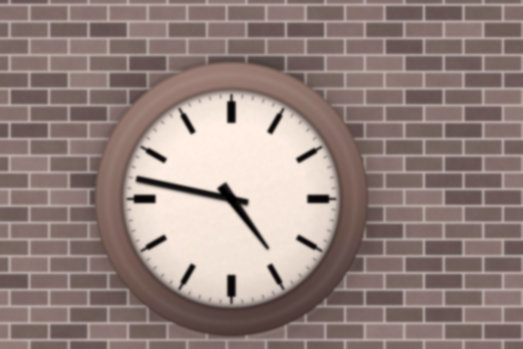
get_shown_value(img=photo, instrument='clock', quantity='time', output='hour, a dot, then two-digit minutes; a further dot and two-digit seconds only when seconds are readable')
4.47
